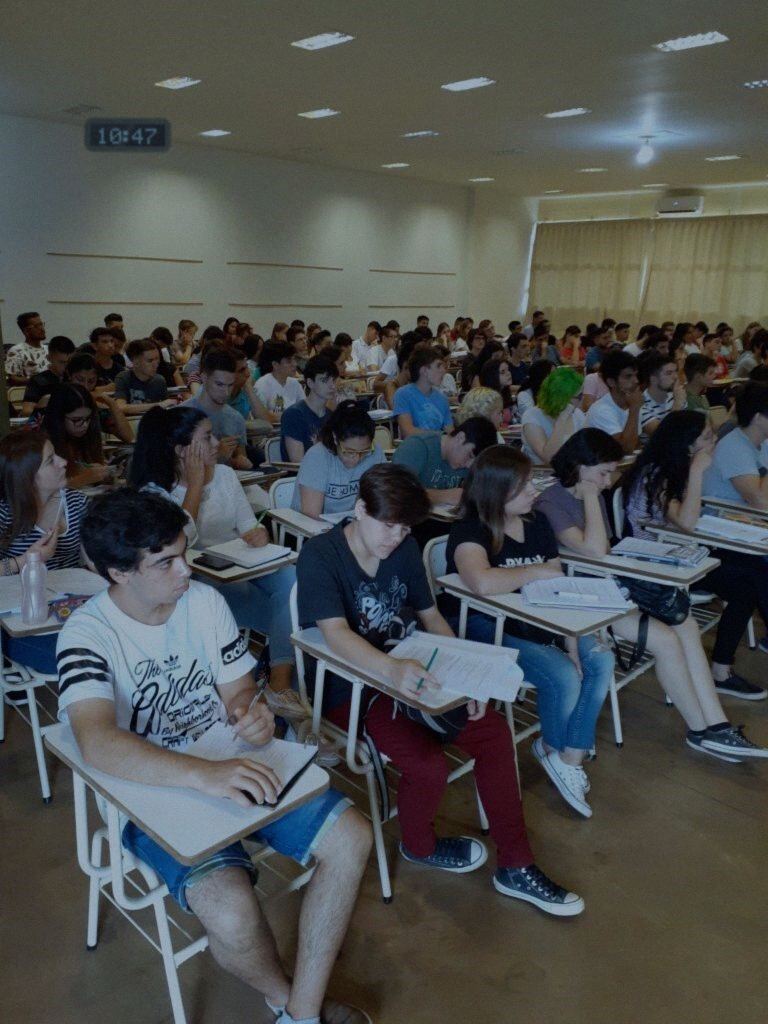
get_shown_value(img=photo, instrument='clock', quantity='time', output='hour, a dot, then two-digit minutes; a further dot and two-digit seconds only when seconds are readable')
10.47
